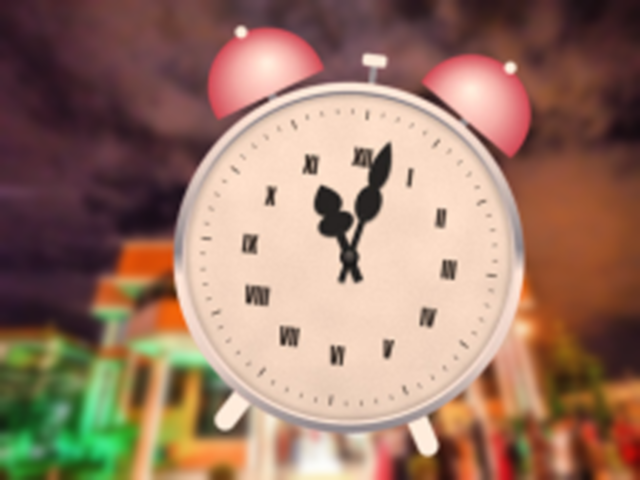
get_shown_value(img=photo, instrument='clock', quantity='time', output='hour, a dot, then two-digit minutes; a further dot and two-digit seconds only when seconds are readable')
11.02
